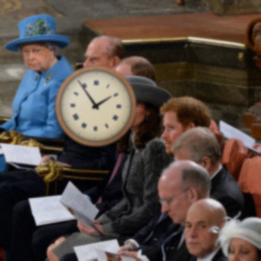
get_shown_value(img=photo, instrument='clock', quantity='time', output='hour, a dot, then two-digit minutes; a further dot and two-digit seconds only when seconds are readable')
1.54
